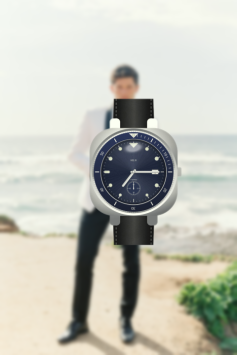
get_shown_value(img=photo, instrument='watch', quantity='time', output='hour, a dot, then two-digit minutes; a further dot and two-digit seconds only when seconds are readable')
7.15
